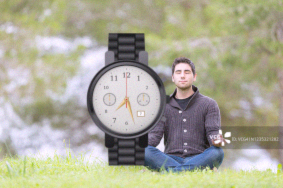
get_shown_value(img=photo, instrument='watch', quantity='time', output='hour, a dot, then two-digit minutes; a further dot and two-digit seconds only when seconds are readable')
7.27
